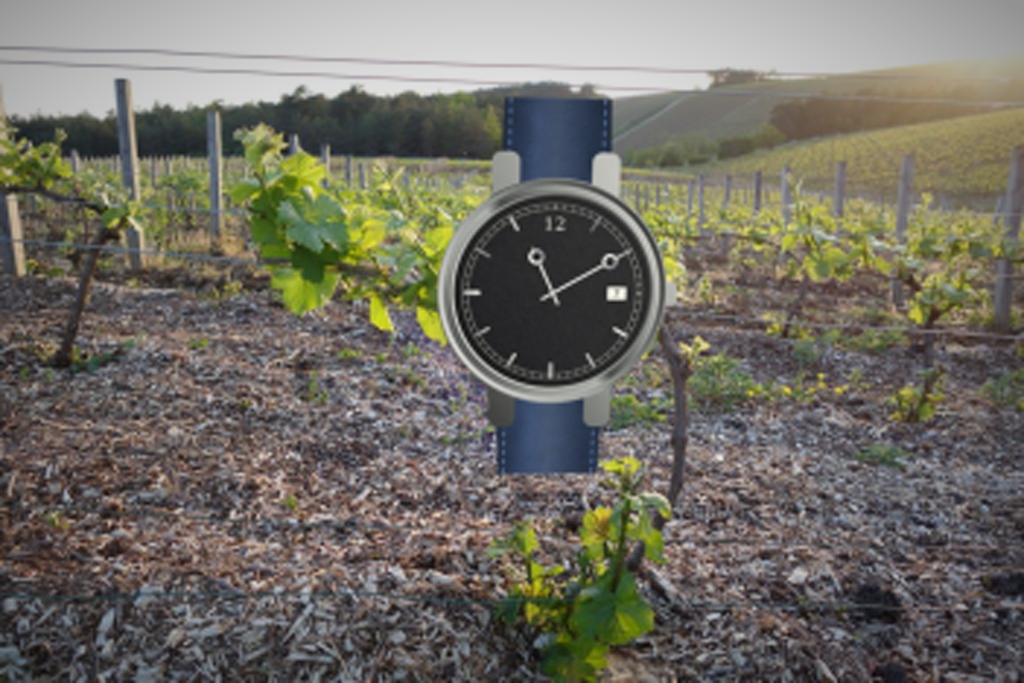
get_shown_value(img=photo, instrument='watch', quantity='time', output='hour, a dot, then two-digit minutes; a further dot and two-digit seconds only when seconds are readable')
11.10
